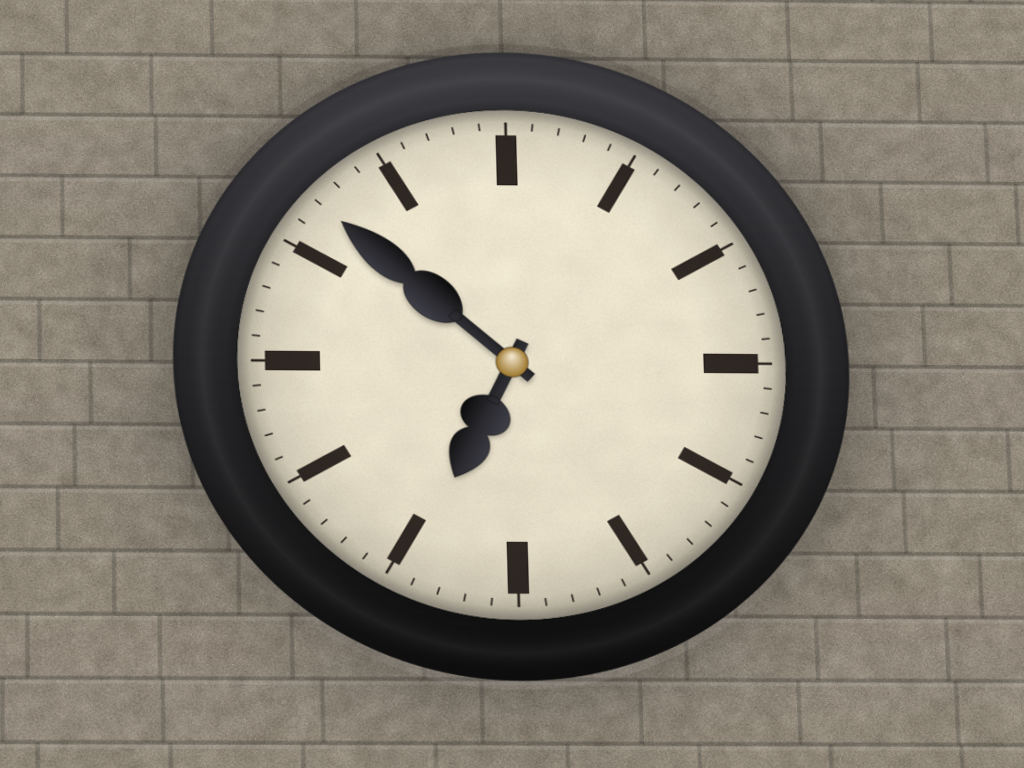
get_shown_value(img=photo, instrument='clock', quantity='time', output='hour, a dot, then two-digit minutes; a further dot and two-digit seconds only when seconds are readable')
6.52
